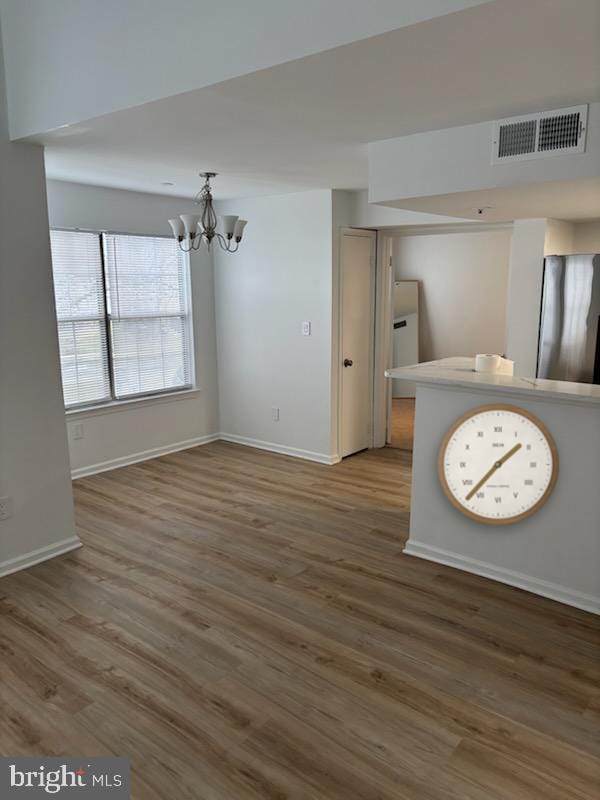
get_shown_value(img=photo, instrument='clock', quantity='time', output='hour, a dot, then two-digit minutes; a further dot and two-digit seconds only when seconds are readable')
1.37
